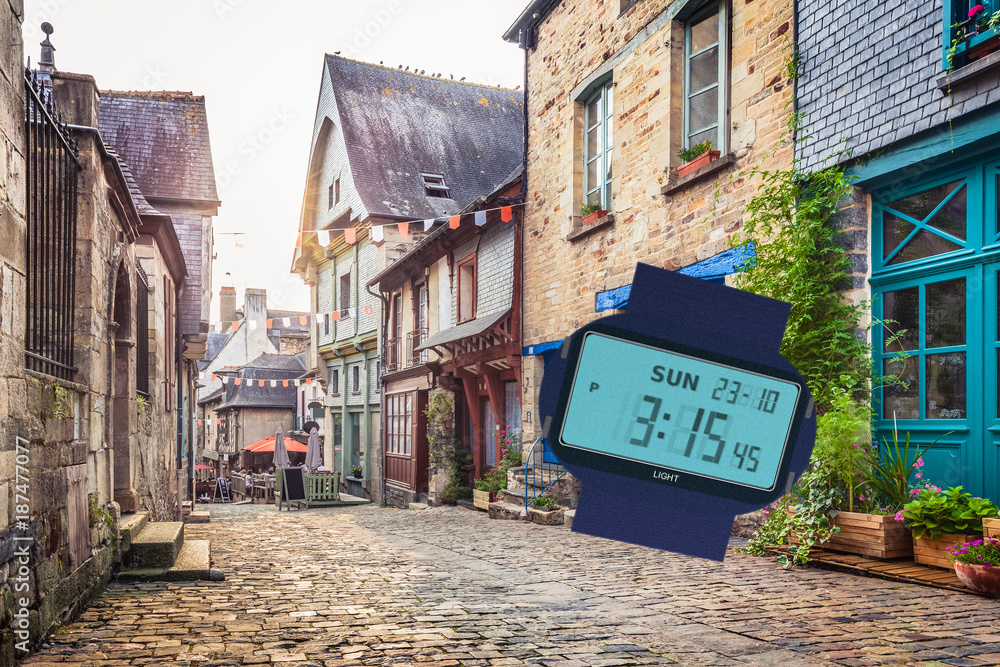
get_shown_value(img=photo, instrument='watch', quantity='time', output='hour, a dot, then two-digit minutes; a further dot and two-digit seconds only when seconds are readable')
3.15.45
